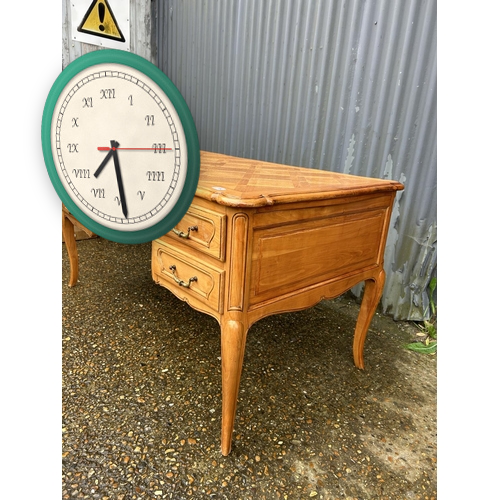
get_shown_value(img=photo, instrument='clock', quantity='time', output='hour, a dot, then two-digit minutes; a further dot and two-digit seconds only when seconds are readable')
7.29.15
